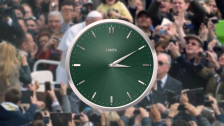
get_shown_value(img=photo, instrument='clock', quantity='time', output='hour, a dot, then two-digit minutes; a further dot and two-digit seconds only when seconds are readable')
3.10
